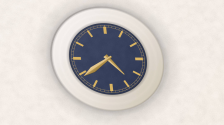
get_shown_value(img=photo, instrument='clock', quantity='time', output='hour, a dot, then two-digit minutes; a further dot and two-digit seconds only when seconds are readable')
4.39
